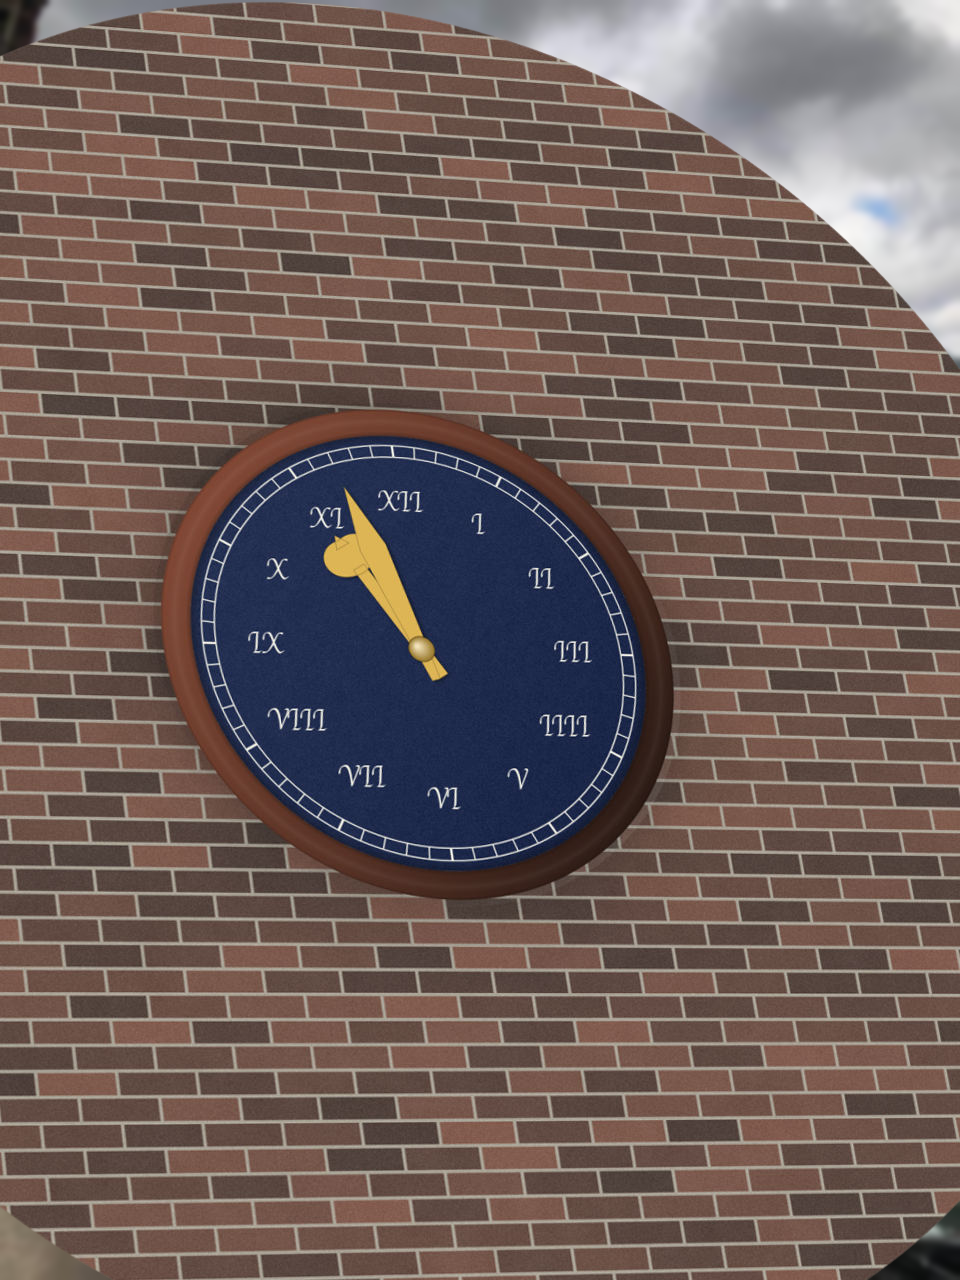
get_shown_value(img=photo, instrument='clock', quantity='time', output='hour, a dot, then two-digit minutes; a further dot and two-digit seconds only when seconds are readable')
10.57
